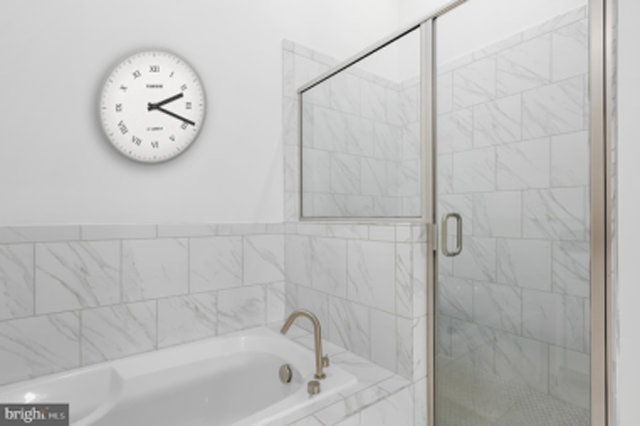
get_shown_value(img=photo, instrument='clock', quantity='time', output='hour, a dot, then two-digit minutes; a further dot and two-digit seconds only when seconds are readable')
2.19
